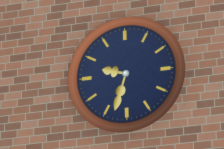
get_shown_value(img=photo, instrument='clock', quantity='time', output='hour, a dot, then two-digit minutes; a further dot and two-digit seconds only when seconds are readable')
9.33
